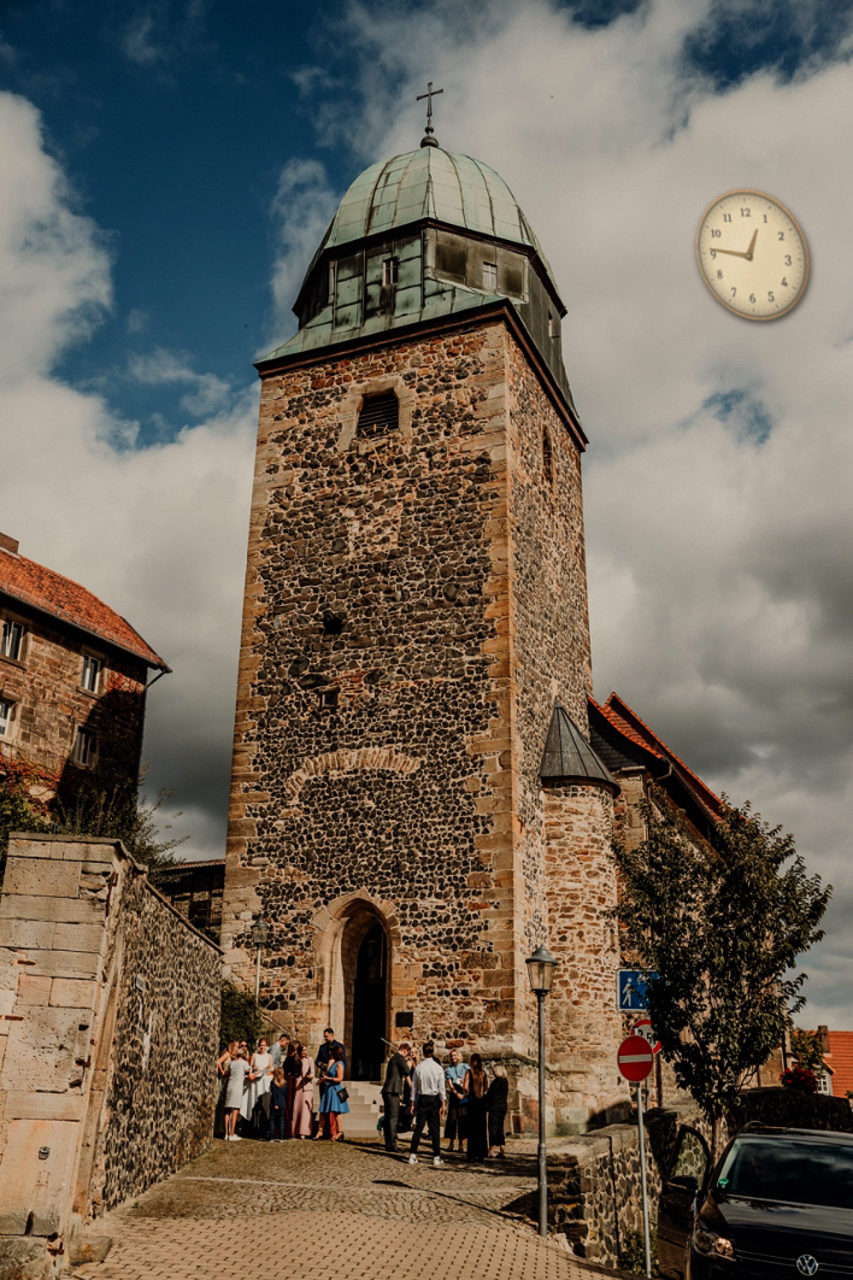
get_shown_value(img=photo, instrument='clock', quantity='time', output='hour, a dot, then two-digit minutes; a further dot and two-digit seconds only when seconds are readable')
12.46
